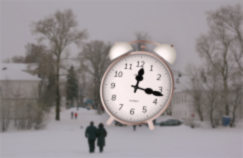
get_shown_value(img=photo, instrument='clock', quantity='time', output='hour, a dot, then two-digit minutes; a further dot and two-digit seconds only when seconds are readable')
12.17
